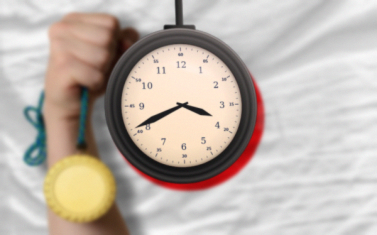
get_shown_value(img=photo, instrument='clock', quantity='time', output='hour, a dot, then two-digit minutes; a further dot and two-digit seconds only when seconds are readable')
3.41
